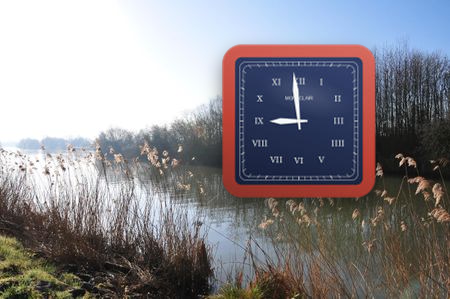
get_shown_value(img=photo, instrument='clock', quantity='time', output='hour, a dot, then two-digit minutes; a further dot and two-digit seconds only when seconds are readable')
8.59
